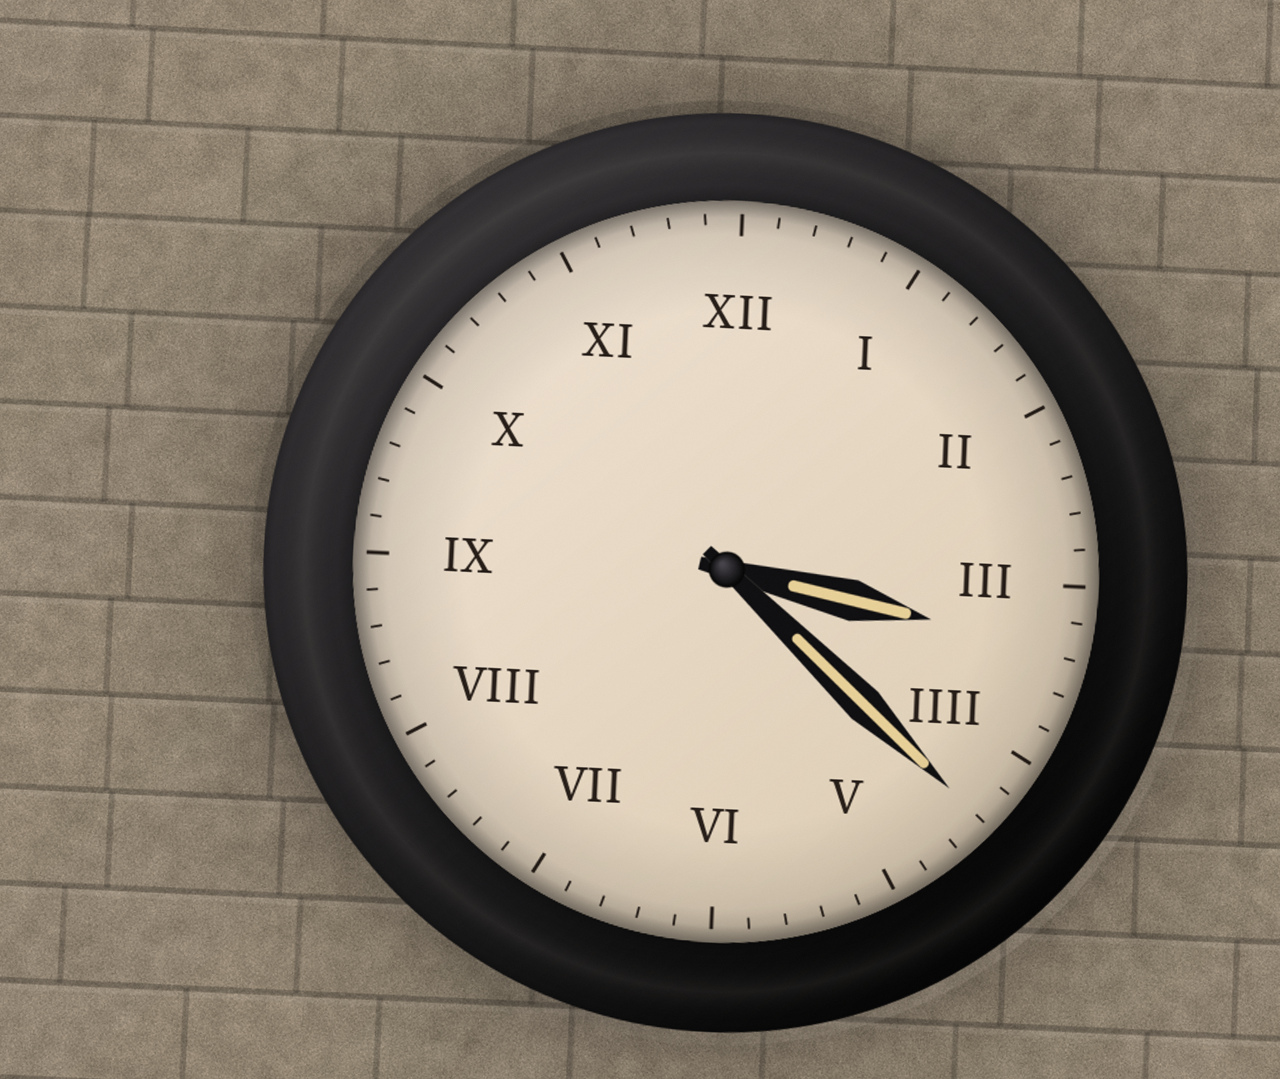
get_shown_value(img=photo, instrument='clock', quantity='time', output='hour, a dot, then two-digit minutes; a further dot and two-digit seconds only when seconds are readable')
3.22
